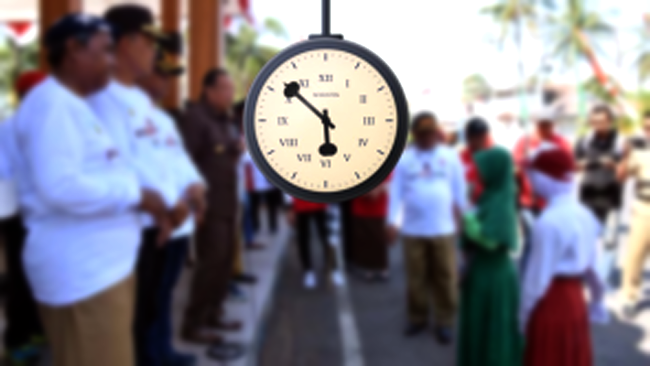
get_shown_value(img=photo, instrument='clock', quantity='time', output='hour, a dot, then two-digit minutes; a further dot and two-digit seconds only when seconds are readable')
5.52
